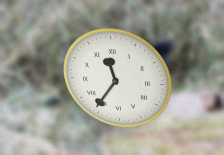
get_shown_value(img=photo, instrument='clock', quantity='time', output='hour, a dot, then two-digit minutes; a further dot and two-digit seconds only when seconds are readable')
11.36
